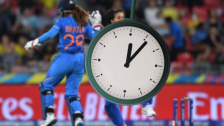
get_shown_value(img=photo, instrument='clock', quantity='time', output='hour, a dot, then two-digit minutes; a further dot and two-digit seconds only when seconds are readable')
12.06
